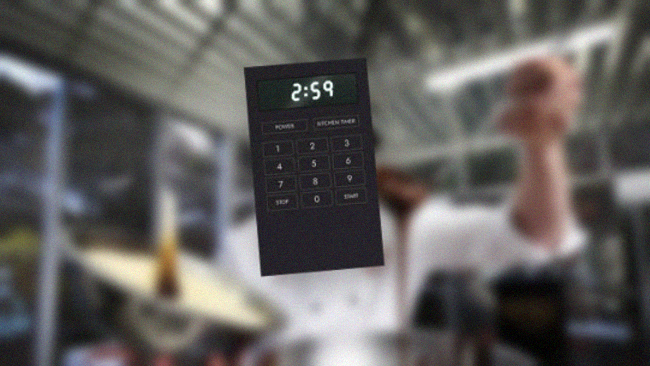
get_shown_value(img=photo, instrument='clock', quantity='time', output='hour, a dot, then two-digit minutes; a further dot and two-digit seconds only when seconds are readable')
2.59
